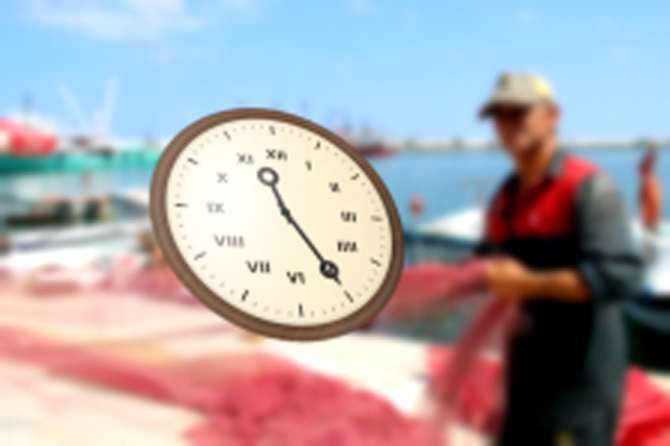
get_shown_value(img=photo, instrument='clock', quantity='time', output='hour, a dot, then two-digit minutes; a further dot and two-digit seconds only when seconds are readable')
11.25
